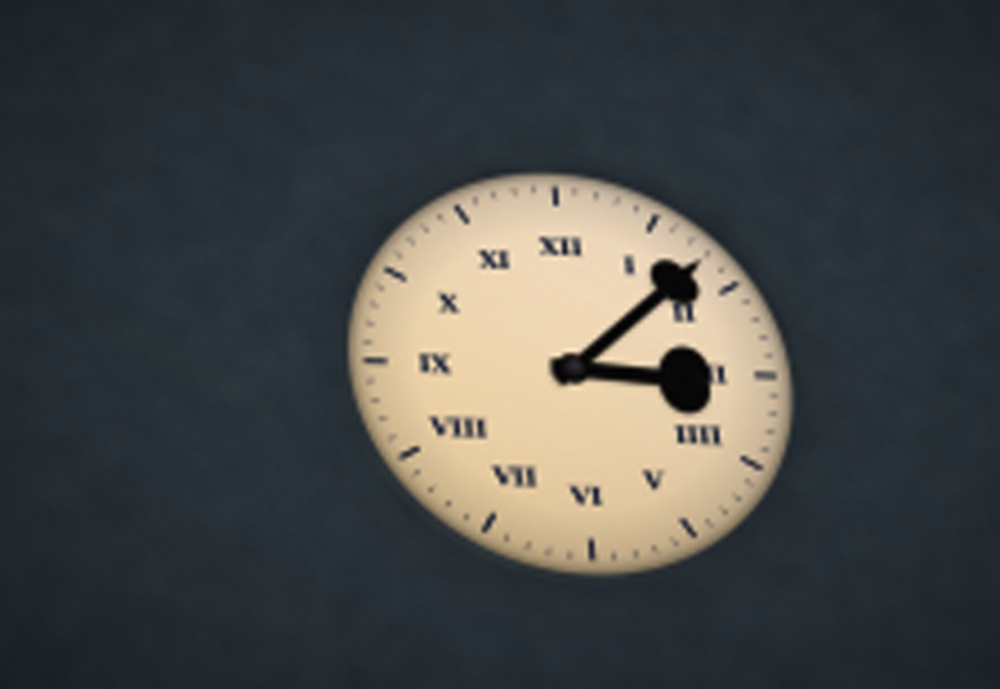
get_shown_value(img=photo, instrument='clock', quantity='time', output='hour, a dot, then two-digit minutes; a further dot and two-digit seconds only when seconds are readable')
3.08
